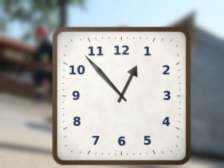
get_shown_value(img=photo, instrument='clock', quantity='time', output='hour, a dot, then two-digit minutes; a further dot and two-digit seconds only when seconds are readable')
12.53
